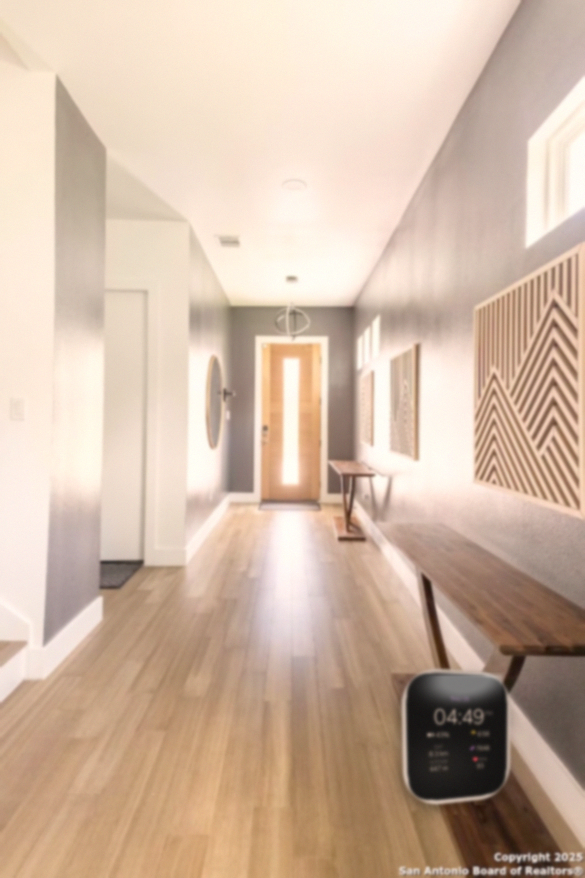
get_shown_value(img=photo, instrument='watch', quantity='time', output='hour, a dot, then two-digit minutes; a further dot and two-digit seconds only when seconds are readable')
4.49
